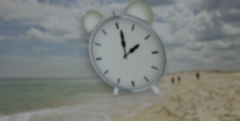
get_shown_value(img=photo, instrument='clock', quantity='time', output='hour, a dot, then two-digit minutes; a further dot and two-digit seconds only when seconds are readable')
2.01
